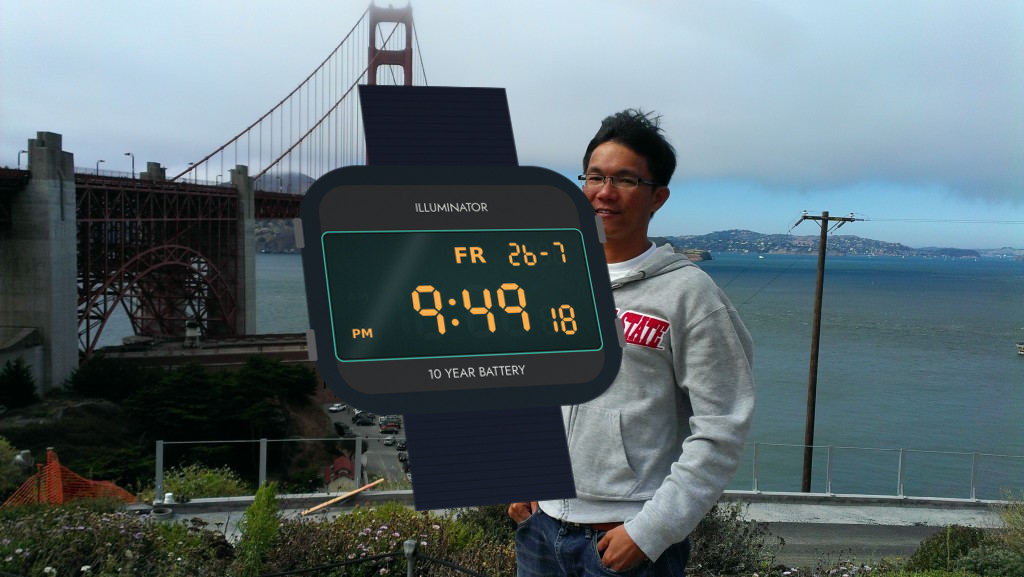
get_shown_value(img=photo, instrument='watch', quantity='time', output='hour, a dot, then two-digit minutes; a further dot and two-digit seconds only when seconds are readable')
9.49.18
